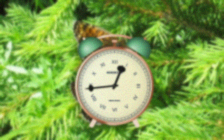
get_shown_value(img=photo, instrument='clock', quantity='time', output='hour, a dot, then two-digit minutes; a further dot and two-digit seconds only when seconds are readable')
12.44
